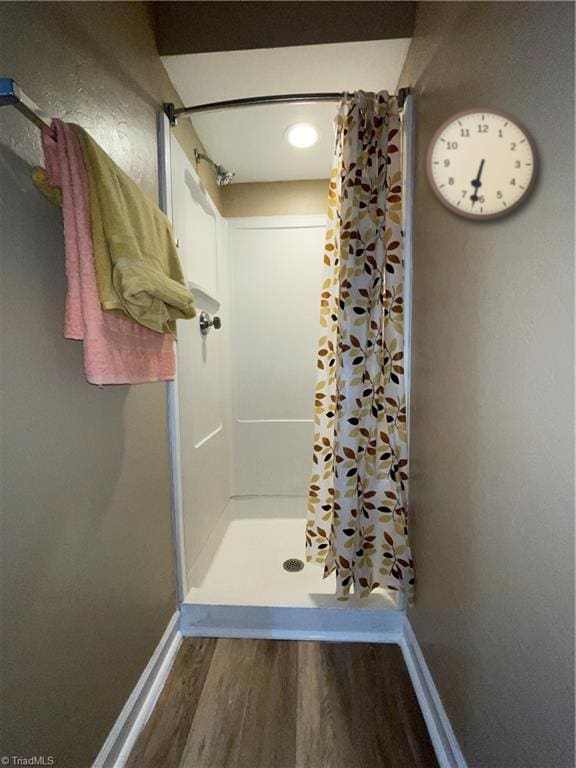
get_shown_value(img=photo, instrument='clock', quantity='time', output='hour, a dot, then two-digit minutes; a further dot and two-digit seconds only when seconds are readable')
6.32
